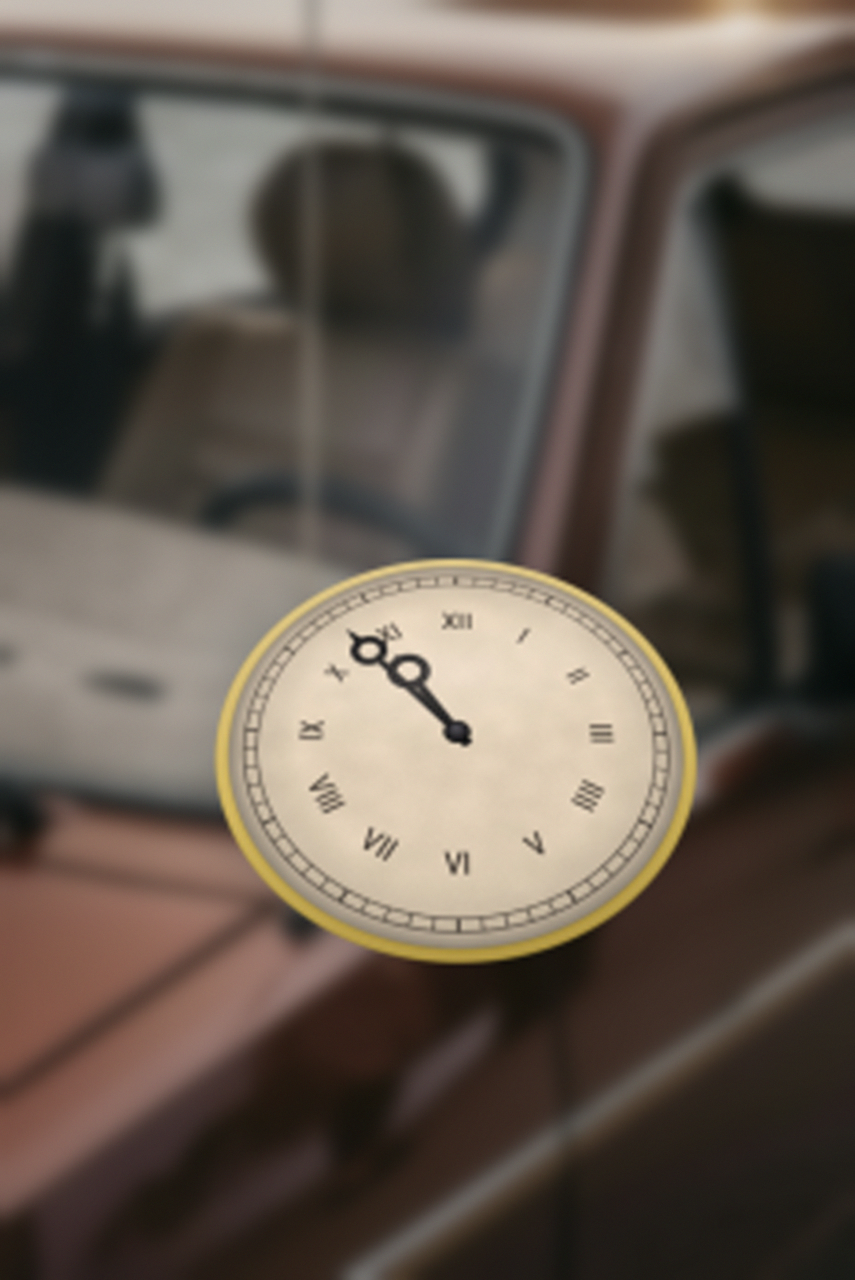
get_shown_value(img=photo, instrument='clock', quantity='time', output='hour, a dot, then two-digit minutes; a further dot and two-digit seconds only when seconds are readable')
10.53
